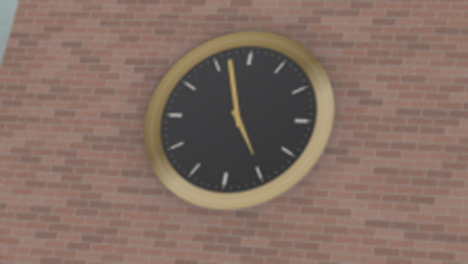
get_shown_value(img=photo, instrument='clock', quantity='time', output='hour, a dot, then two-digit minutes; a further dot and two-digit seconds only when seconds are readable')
4.57
